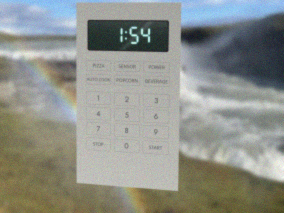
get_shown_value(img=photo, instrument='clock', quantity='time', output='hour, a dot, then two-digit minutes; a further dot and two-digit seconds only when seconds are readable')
1.54
